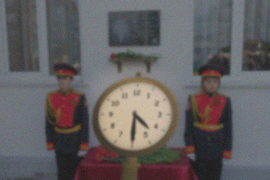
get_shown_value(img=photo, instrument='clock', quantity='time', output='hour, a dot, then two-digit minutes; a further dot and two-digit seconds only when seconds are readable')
4.30
